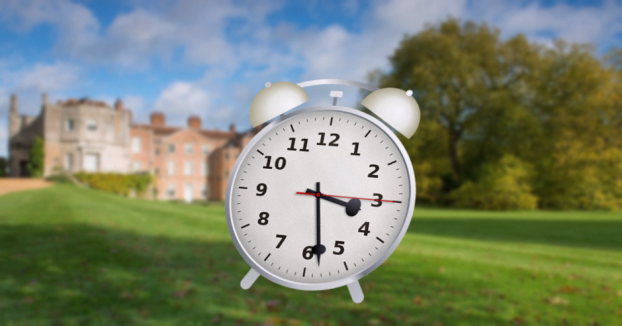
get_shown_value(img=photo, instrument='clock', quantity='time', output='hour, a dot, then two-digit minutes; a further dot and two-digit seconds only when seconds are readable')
3.28.15
